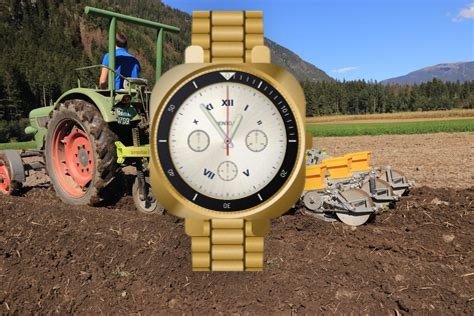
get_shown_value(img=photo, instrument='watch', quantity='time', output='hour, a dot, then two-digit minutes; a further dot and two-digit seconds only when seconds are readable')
12.54
